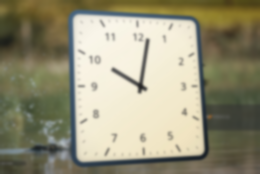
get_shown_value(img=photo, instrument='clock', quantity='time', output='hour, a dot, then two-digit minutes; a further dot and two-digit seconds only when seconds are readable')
10.02
